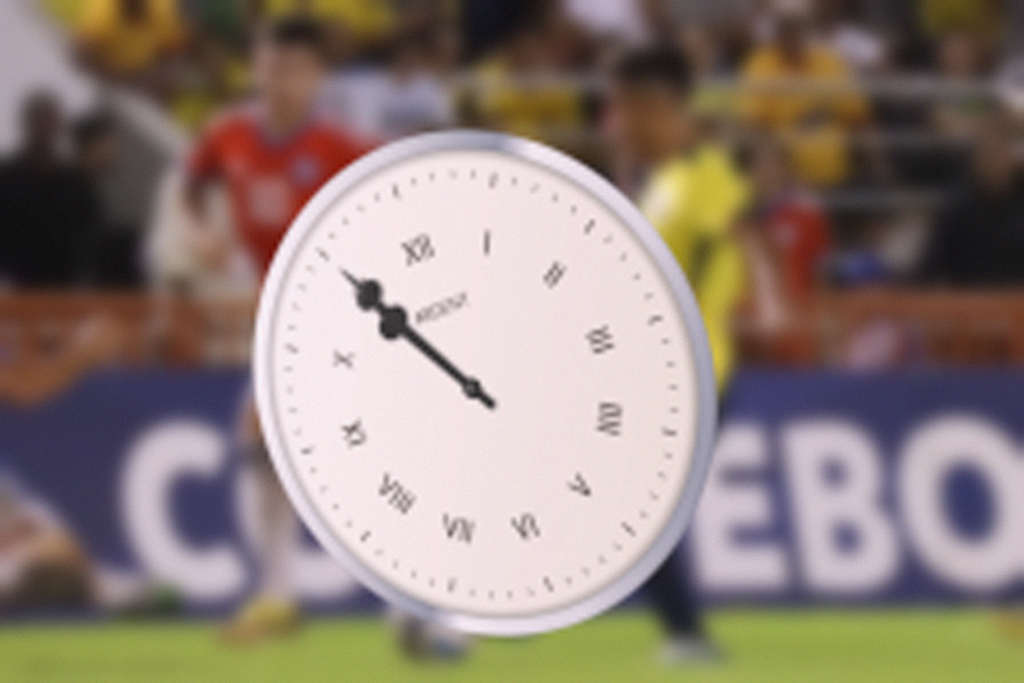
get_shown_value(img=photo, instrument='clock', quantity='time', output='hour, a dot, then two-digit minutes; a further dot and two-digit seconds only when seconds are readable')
10.55
